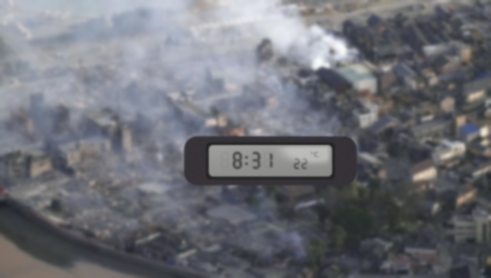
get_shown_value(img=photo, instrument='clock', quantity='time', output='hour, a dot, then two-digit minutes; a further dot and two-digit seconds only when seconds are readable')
8.31
